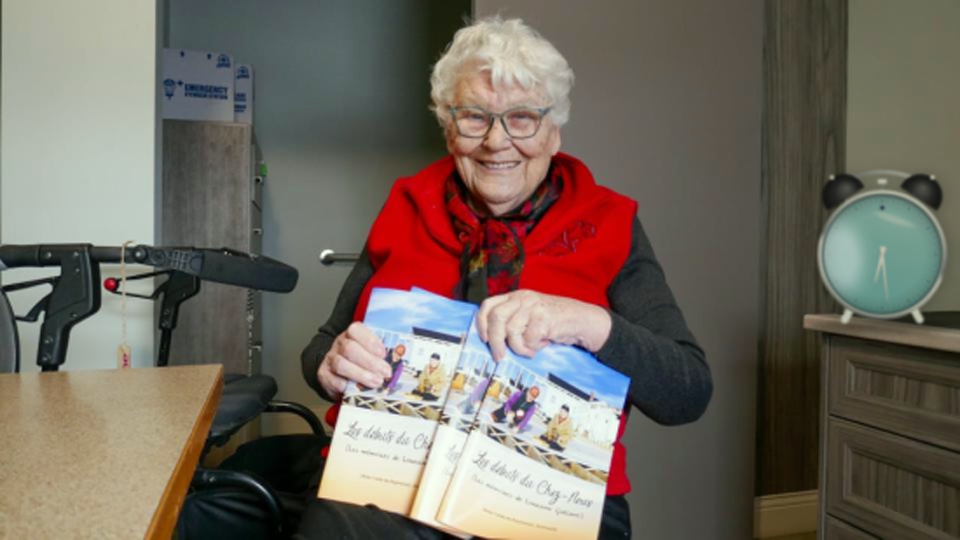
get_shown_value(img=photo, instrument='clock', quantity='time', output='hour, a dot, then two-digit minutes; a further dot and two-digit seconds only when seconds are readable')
6.29
